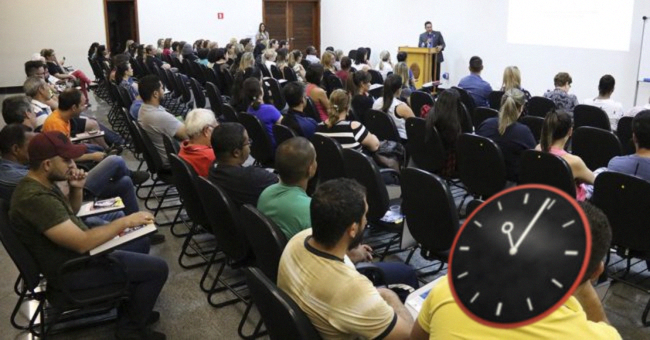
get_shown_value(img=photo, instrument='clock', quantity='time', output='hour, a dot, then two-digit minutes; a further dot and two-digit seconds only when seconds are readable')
11.04
